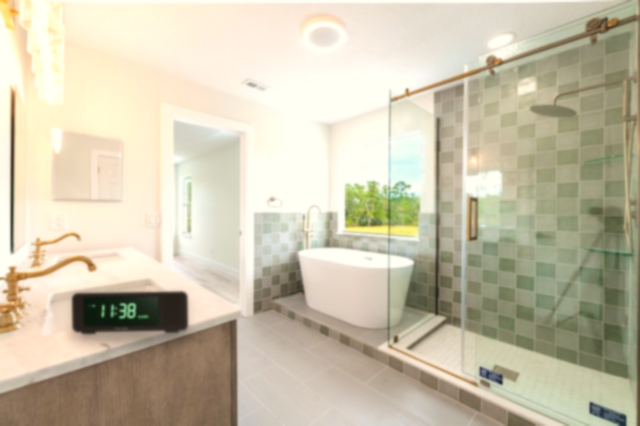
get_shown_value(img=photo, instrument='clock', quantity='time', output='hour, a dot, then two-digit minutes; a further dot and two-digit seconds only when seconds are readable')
11.38
